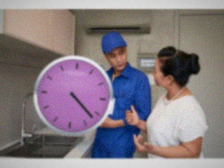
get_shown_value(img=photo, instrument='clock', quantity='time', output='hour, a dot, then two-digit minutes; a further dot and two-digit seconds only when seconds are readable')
4.22
